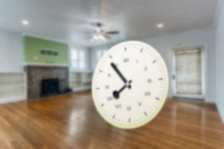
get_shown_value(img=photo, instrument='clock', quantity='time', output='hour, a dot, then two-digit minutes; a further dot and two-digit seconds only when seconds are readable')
7.54
